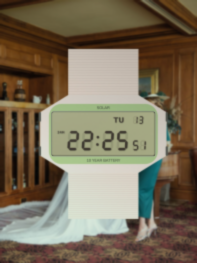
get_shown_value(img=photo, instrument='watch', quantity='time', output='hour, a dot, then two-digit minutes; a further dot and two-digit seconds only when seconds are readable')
22.25.51
